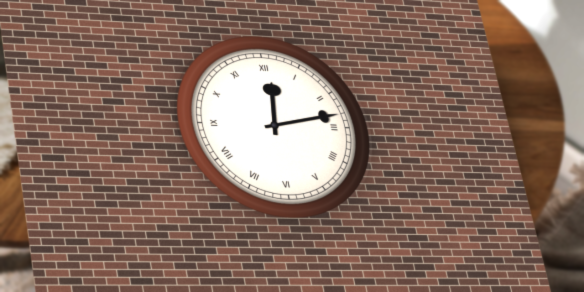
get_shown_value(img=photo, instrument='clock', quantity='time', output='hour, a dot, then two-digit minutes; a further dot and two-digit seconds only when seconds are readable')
12.13
